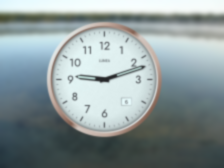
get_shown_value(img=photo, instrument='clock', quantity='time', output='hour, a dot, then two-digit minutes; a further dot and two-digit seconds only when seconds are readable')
9.12
